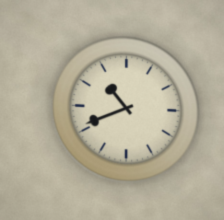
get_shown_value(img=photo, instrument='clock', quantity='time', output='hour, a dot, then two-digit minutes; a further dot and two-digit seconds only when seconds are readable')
10.41
